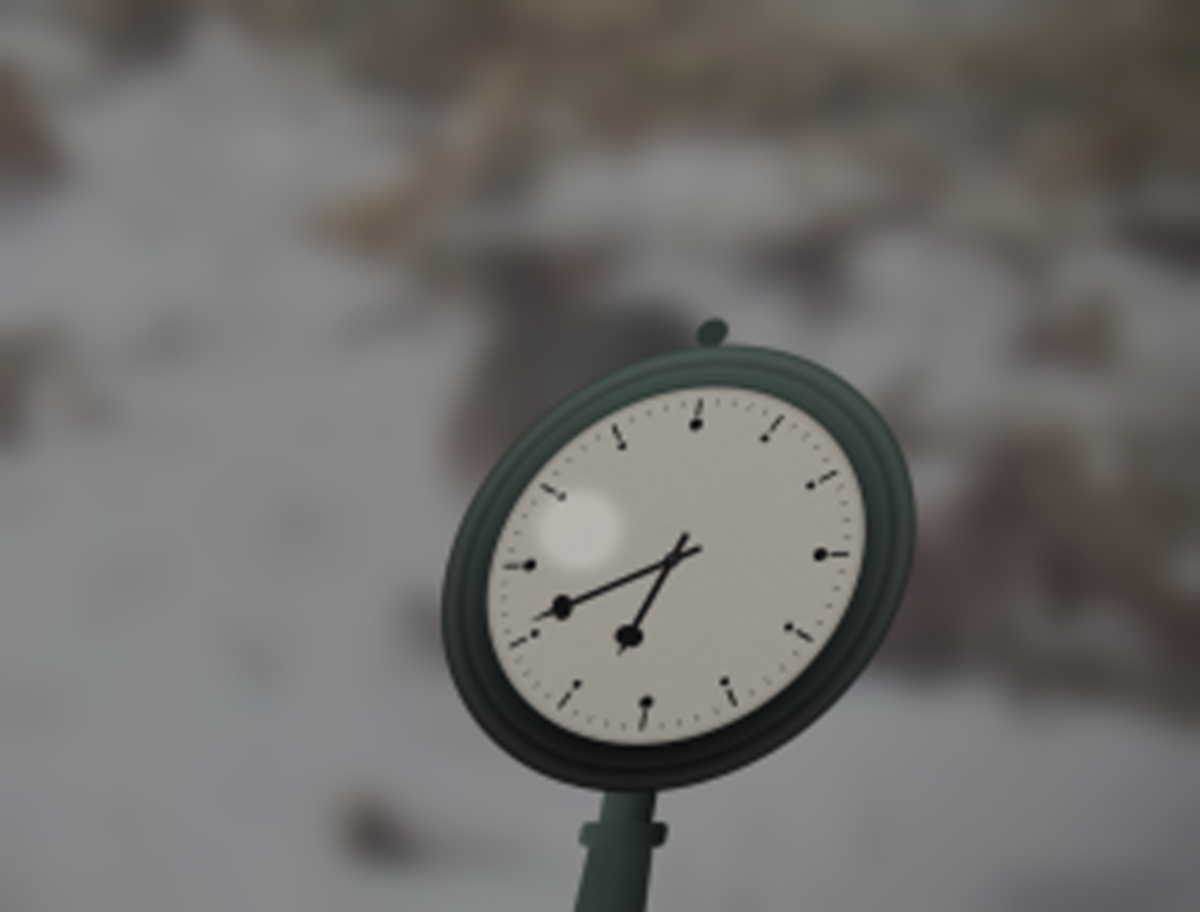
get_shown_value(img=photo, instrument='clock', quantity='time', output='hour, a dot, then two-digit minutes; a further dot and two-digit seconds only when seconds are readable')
6.41
